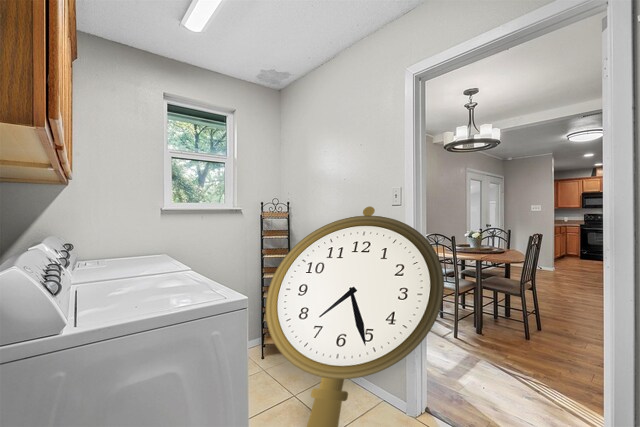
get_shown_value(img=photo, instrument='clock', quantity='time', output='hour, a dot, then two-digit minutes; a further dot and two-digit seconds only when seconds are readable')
7.26
